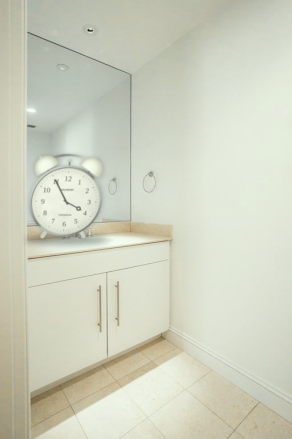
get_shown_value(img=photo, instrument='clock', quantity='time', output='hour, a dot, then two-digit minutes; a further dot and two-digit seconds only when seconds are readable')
3.55
